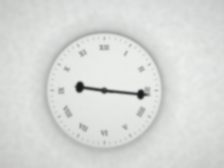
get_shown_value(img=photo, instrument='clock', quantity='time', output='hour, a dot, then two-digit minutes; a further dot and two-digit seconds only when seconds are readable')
9.16
